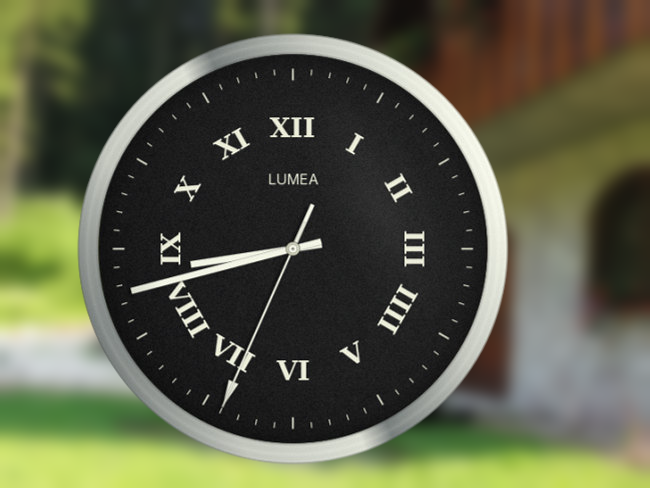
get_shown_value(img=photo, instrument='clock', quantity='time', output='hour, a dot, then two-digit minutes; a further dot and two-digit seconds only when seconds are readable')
8.42.34
